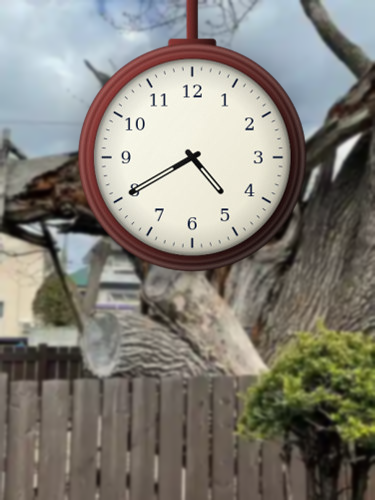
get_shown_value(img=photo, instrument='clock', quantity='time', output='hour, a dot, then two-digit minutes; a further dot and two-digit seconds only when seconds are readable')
4.40
